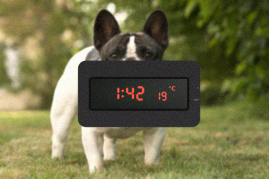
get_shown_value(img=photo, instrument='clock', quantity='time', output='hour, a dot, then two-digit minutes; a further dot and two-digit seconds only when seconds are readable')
1.42
